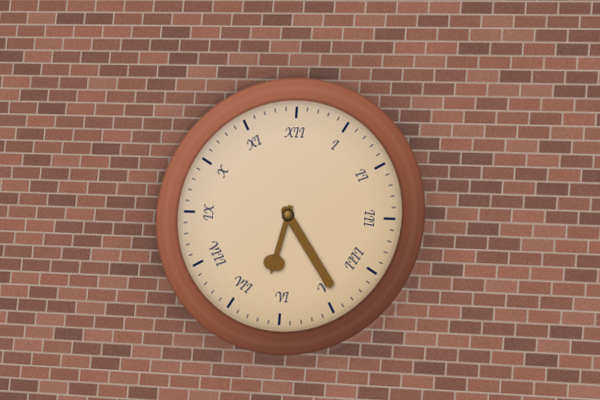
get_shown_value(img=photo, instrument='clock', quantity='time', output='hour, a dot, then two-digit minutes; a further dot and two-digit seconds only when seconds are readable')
6.24
